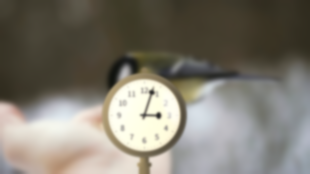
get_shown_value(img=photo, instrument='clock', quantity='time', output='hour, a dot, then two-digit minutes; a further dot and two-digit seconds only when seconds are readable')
3.03
